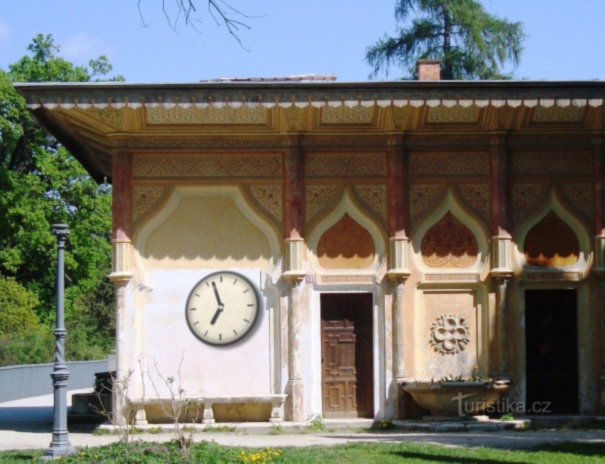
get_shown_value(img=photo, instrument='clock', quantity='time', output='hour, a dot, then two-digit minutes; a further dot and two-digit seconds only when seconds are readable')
6.57
